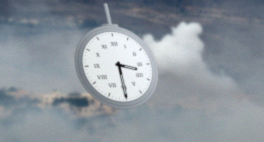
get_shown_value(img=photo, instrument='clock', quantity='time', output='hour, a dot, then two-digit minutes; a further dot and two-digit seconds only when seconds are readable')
3.30
